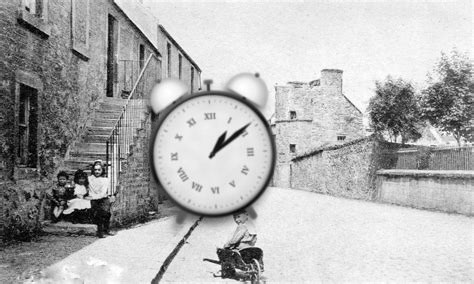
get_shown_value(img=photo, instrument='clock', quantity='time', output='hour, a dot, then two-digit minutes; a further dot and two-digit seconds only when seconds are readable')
1.09
